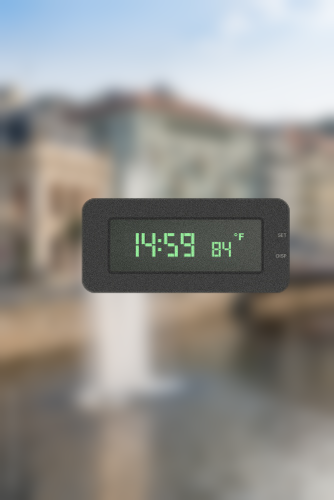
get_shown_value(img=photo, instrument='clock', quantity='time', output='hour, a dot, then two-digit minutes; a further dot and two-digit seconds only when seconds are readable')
14.59
